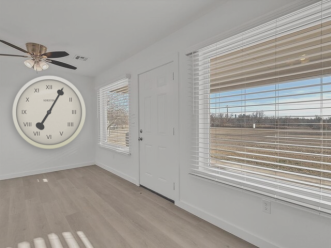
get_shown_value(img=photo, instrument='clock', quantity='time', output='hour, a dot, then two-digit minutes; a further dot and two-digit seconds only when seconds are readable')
7.05
